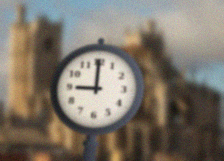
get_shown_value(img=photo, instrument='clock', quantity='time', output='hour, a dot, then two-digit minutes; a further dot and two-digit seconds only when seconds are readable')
9.00
